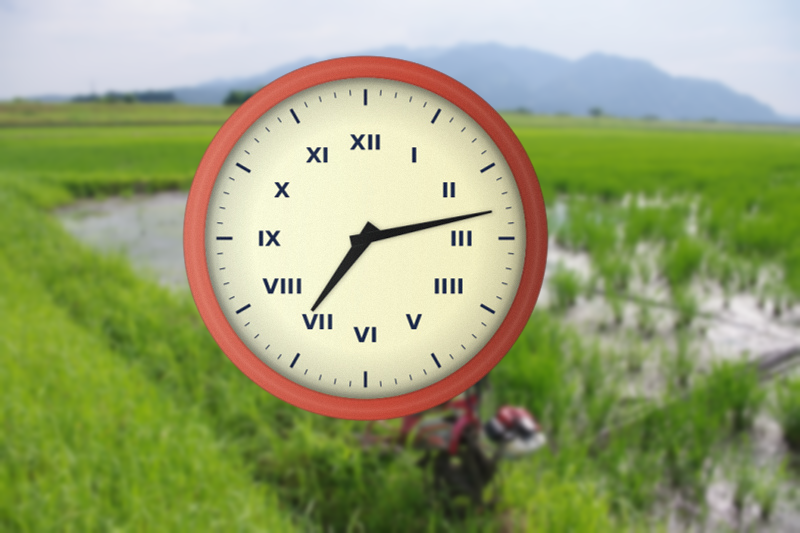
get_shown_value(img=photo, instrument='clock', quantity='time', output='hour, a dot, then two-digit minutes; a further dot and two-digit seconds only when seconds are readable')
7.13
